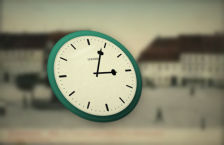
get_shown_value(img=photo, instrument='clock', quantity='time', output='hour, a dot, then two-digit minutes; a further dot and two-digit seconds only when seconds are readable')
3.04
